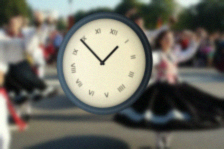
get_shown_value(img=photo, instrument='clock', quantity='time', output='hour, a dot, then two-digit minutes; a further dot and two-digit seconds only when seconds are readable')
12.49
